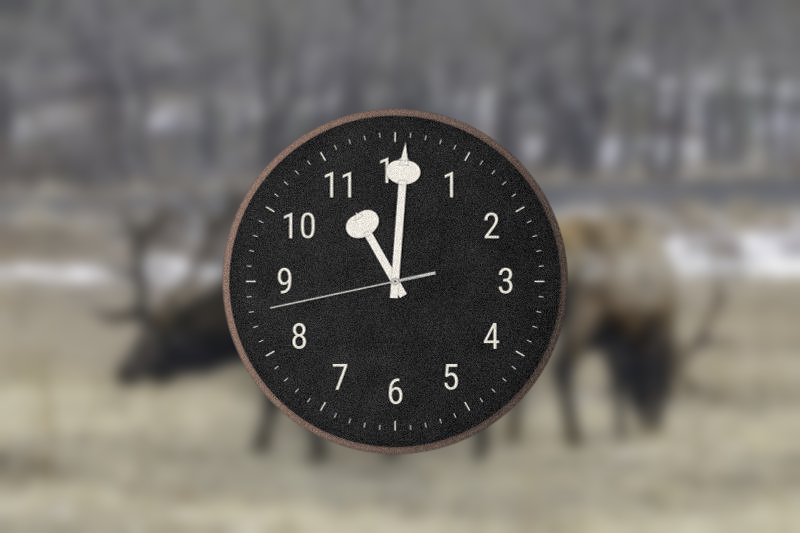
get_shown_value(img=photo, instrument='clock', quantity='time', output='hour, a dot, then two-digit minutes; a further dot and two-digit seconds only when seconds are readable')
11.00.43
